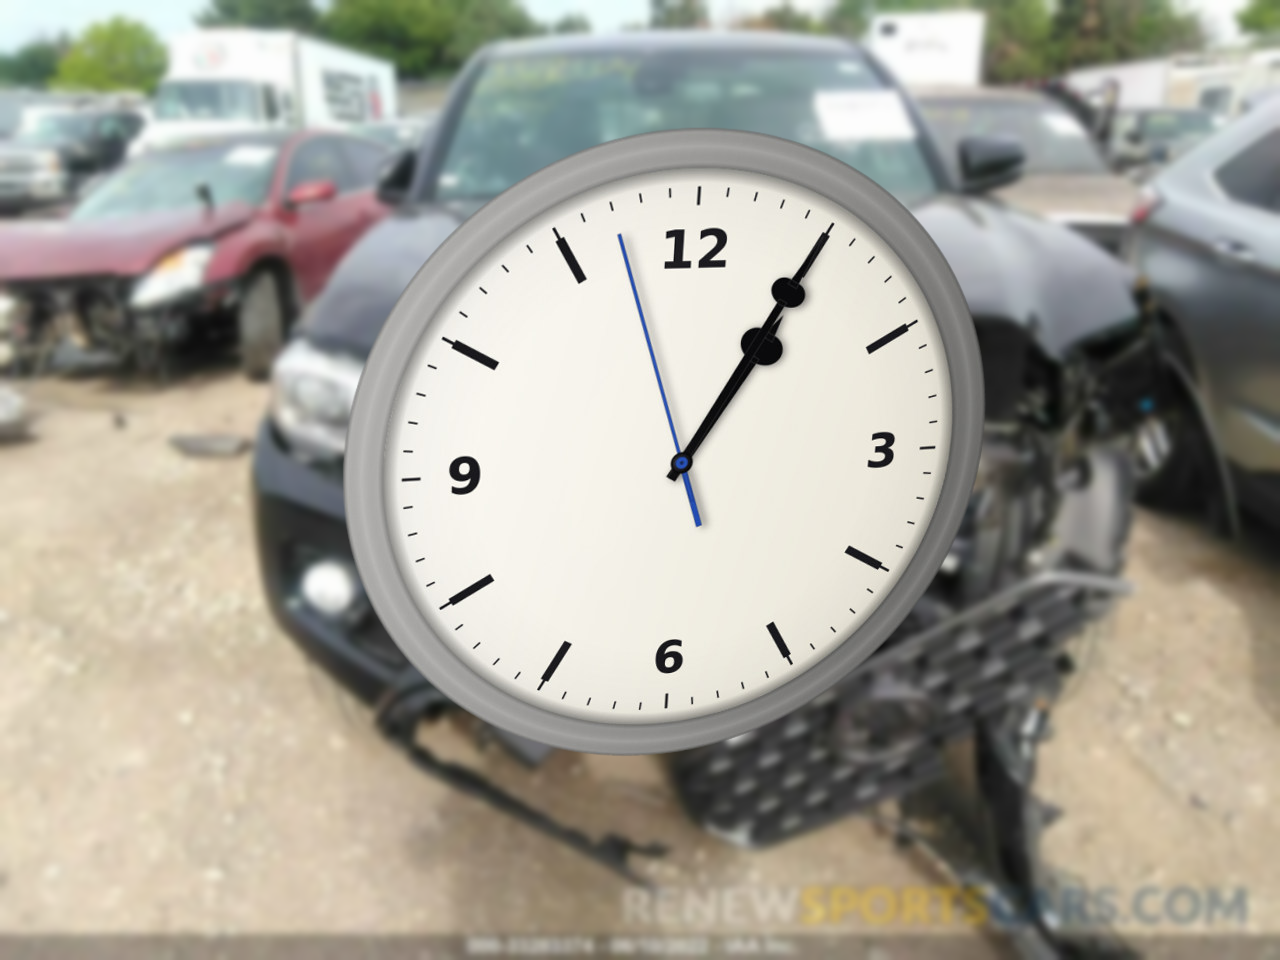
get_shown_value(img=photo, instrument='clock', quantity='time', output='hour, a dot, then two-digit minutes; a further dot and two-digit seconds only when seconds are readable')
1.04.57
